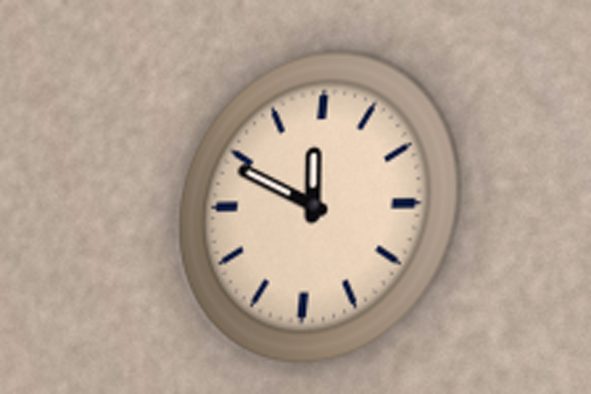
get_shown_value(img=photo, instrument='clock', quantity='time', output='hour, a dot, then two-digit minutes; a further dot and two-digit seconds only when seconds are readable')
11.49
